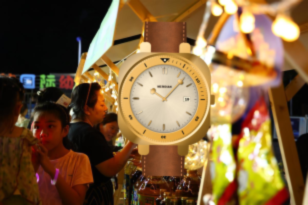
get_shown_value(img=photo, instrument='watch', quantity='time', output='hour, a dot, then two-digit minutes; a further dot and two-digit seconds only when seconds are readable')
10.07
